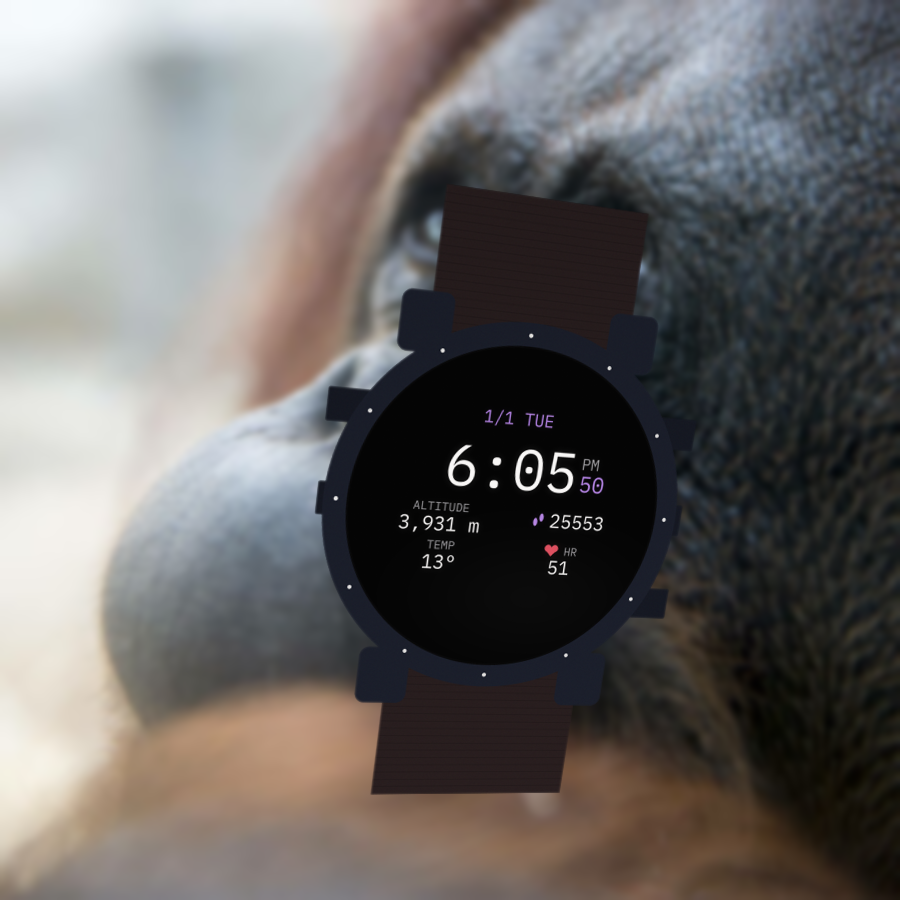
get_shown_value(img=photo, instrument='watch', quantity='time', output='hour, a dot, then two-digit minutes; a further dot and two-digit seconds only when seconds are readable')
6.05.50
